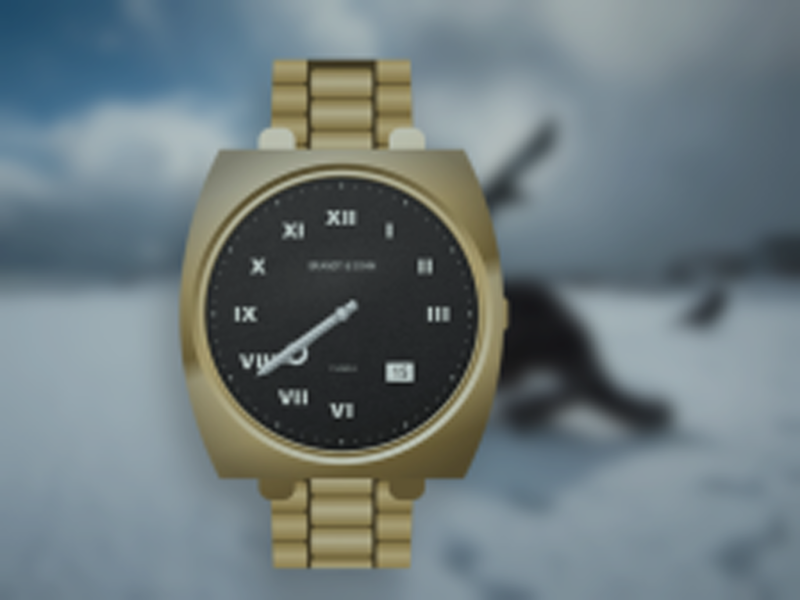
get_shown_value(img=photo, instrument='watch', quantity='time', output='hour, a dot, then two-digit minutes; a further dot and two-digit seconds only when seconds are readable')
7.39
